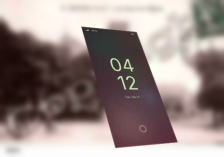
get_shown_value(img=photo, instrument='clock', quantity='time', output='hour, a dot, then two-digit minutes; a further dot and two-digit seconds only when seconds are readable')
4.12
